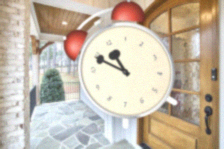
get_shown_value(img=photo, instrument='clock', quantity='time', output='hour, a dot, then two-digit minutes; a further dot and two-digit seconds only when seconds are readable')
11.54
